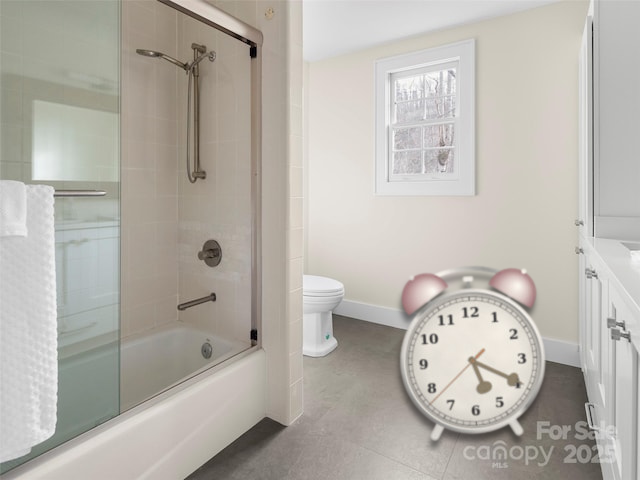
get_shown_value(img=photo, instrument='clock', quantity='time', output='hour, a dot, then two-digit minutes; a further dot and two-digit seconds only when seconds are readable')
5.19.38
